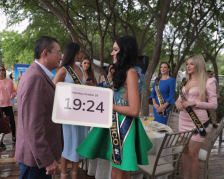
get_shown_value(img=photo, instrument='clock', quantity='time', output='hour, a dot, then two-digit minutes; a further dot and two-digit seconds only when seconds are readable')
19.24
